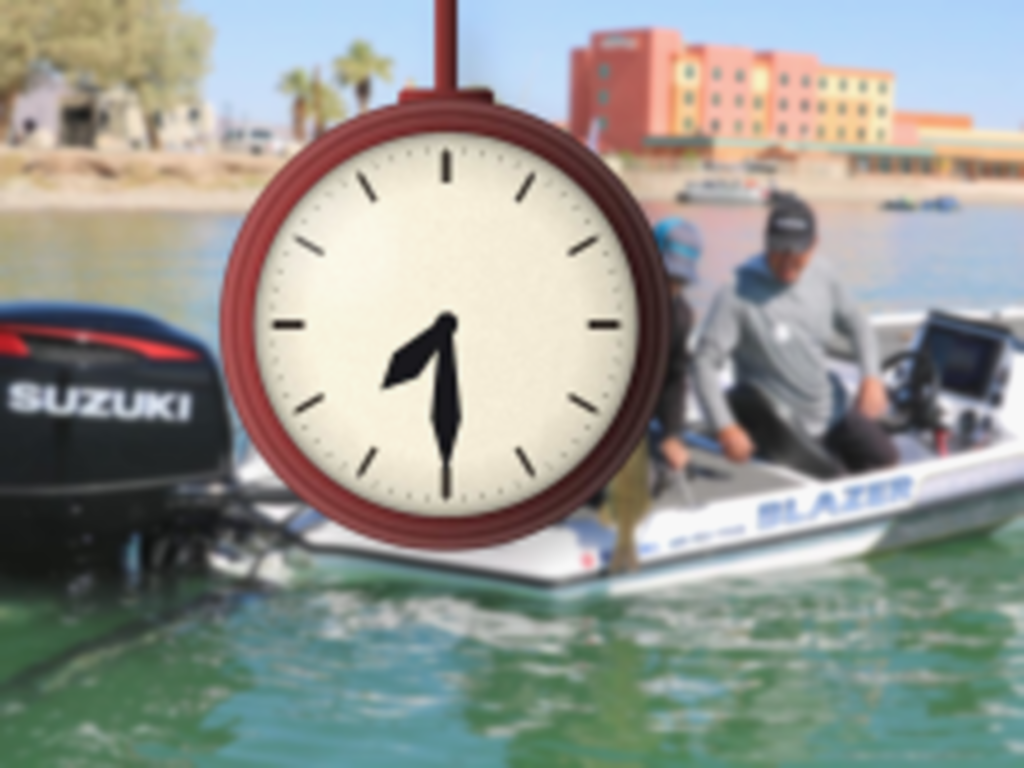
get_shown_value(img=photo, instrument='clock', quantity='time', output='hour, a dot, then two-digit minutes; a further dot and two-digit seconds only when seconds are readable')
7.30
